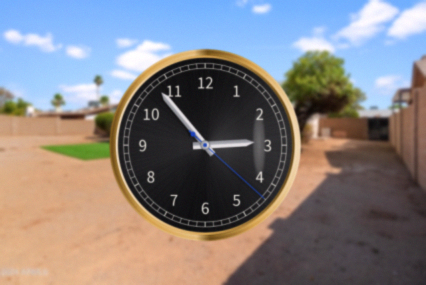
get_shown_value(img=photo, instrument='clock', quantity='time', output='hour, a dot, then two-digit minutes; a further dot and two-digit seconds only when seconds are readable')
2.53.22
